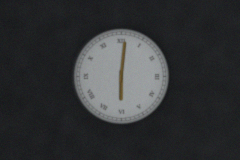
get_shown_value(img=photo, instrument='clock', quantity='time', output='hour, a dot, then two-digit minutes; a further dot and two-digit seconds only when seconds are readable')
6.01
